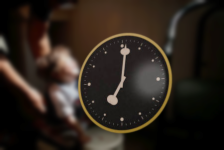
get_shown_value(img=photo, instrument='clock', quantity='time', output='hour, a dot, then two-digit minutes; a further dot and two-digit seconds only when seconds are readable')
7.01
